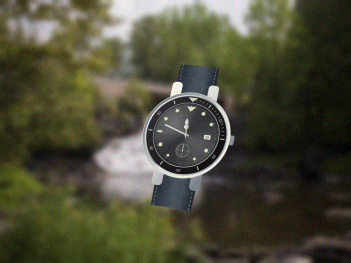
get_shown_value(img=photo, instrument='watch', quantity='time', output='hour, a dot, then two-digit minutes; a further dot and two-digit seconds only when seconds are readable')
11.48
